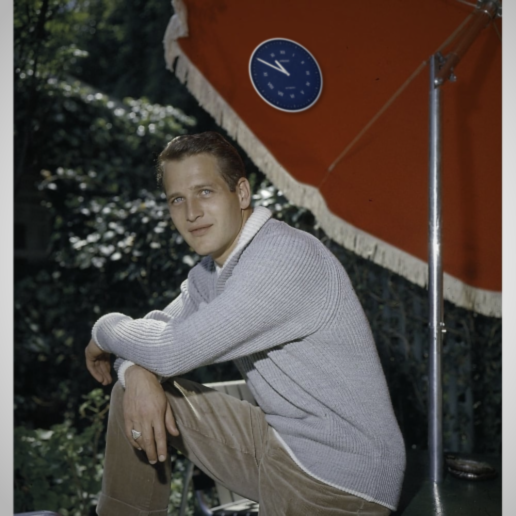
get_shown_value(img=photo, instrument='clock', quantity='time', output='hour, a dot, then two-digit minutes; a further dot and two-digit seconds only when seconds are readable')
10.50
